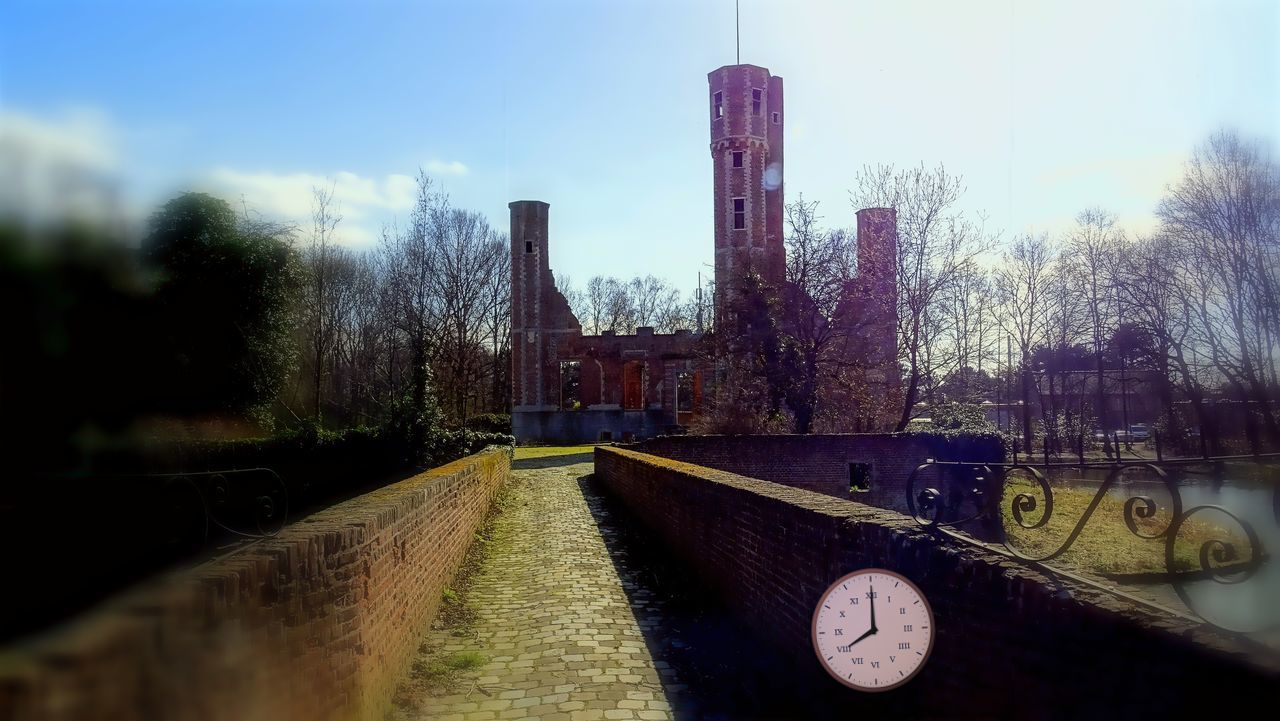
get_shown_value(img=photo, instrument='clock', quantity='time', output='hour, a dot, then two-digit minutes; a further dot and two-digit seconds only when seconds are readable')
8.00
